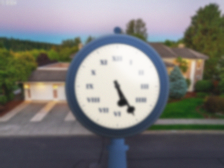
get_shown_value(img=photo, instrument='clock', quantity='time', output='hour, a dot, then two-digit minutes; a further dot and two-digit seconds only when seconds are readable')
5.25
